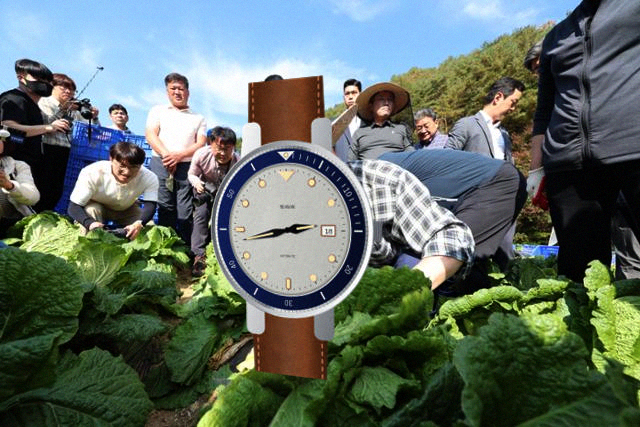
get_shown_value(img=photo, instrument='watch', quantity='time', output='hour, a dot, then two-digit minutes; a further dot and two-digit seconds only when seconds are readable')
2.43
